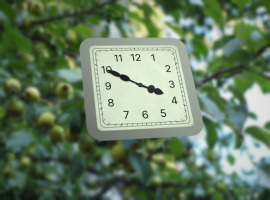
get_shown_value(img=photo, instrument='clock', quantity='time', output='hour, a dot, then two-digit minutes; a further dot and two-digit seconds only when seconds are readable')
3.50
